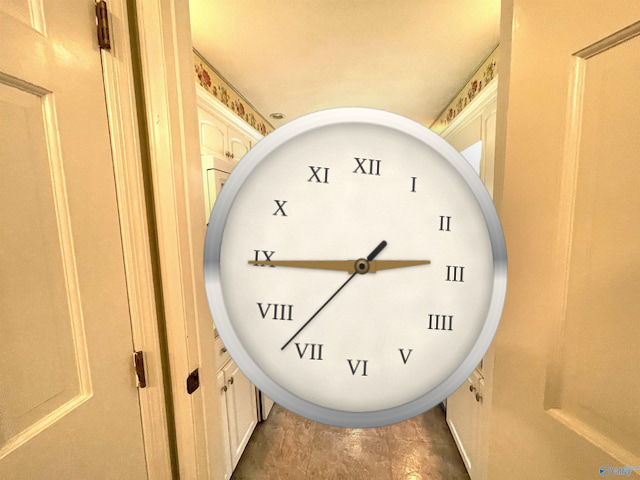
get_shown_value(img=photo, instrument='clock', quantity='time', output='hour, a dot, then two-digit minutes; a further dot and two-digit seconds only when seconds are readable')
2.44.37
